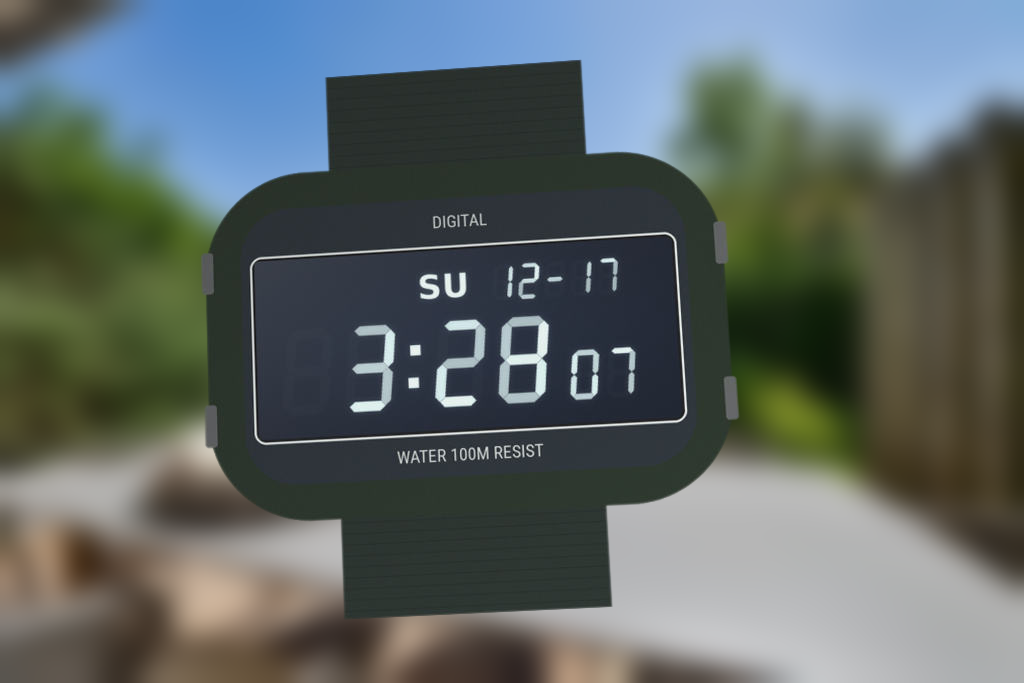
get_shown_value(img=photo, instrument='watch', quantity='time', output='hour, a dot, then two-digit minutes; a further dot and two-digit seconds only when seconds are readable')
3.28.07
